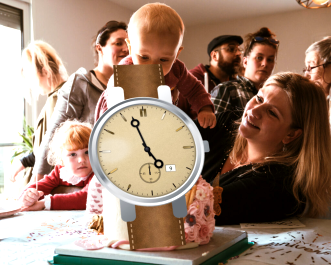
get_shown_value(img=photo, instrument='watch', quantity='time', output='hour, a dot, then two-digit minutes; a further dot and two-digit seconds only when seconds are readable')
4.57
